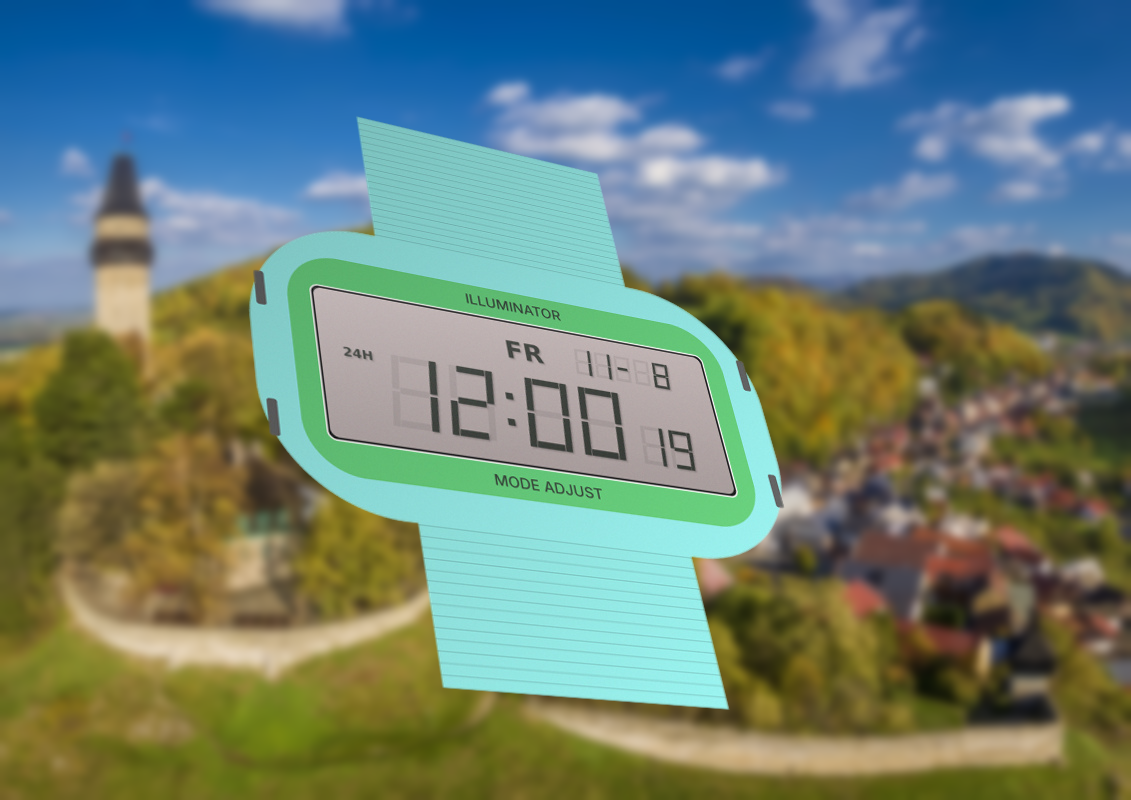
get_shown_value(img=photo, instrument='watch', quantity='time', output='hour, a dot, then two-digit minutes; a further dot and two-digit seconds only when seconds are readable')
12.00.19
